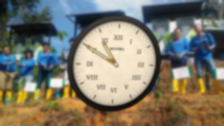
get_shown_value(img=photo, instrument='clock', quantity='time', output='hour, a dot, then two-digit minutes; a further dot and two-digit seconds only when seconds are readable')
10.50
